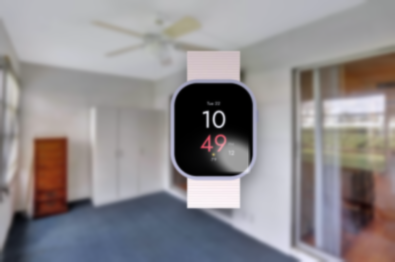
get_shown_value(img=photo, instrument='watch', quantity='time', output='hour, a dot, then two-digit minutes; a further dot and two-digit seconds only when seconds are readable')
10.49
